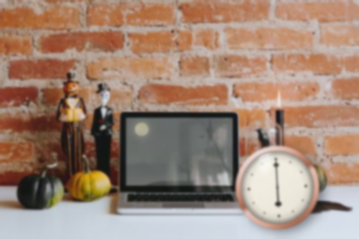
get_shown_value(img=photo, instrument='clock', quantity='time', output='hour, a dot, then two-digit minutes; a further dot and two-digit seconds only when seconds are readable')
6.00
